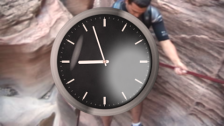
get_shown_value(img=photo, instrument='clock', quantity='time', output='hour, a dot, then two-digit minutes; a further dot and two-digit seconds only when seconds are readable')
8.57
